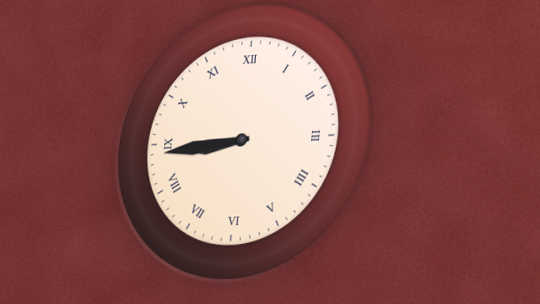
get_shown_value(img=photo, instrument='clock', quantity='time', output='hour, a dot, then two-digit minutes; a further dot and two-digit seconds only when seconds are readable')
8.44
